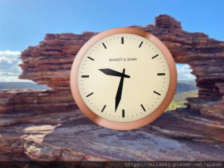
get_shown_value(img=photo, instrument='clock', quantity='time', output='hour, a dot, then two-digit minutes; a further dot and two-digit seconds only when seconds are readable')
9.32
